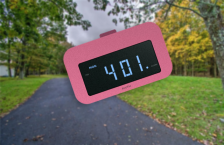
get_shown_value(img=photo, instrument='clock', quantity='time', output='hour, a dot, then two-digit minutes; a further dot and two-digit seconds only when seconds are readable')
4.01
